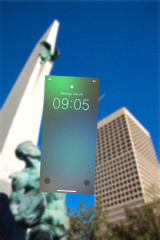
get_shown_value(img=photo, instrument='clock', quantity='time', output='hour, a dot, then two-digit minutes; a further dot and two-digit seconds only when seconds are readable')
9.05
